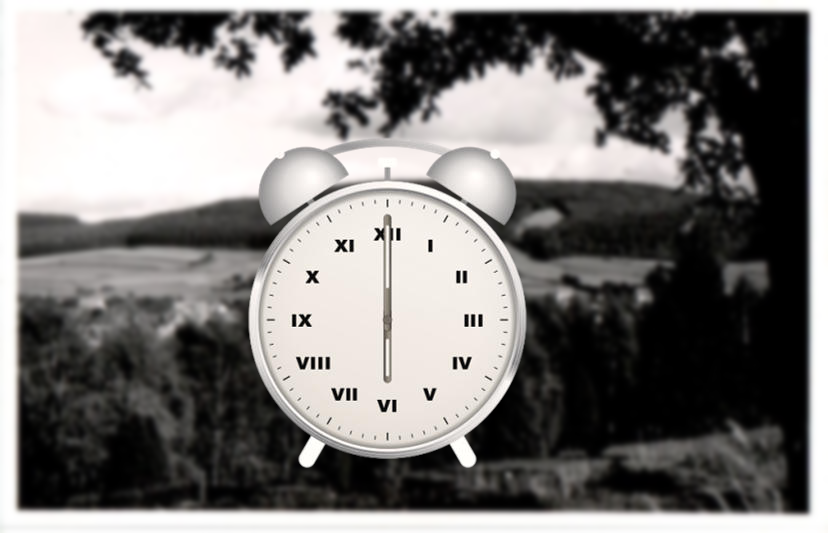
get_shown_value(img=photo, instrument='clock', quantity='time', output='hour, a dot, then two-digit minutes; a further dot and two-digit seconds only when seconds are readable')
6.00
